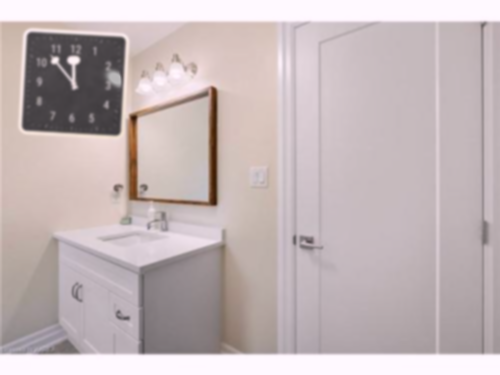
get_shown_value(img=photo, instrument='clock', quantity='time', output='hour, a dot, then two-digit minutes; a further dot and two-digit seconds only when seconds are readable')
11.53
